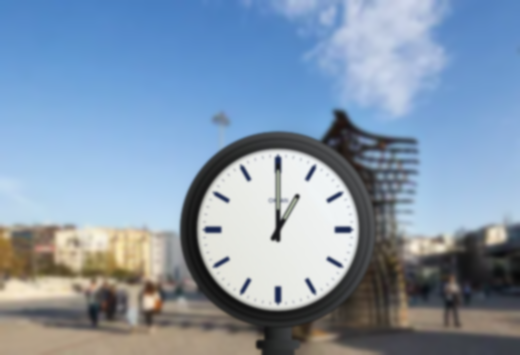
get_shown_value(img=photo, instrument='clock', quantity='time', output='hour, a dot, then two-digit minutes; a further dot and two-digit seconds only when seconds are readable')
1.00
